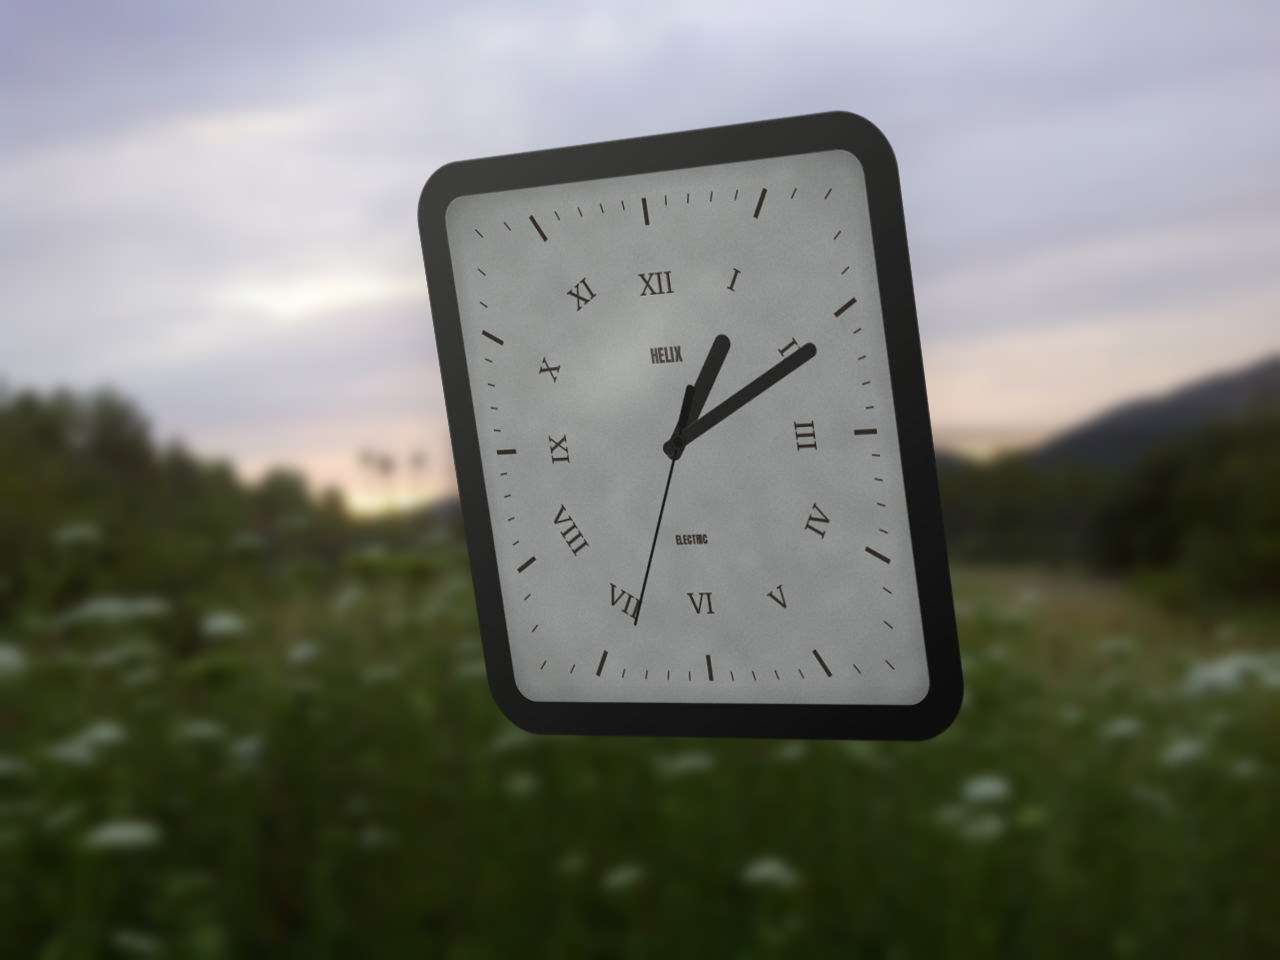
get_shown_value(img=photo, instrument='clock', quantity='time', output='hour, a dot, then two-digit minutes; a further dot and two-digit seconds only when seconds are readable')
1.10.34
